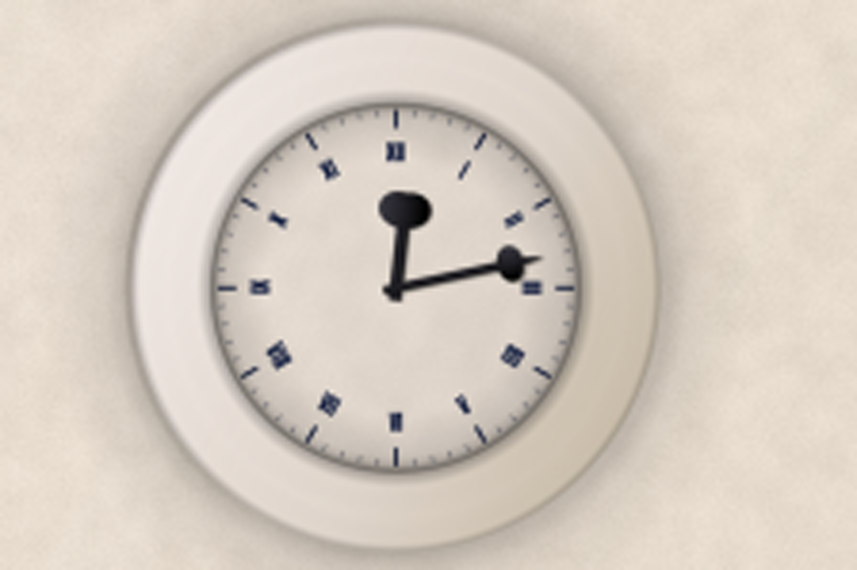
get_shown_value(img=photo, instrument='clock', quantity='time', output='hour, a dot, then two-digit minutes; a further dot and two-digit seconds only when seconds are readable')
12.13
